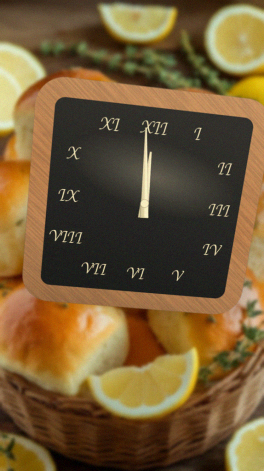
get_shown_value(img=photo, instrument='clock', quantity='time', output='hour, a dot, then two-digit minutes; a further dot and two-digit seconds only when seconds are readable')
11.59
